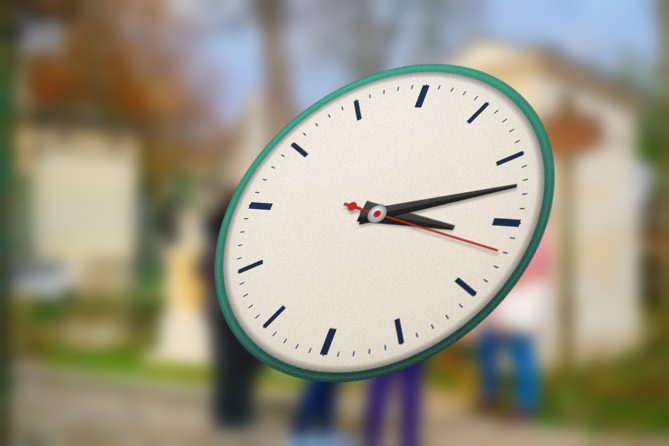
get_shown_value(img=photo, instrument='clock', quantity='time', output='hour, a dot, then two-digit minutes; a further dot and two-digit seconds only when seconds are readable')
3.12.17
